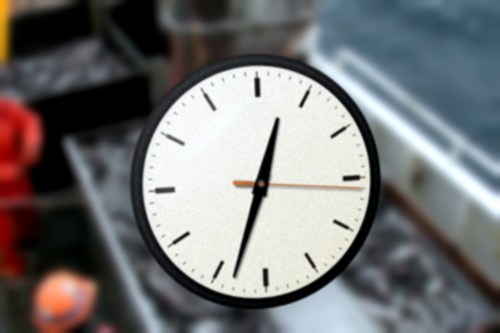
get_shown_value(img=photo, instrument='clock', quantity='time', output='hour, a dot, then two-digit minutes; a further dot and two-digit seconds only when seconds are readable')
12.33.16
